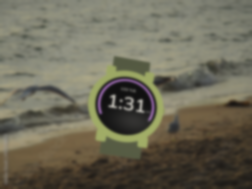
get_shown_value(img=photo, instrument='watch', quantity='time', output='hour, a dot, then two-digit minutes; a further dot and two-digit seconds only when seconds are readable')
1.31
